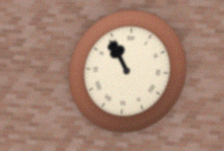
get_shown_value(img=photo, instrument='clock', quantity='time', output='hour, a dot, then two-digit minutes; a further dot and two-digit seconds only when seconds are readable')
10.54
